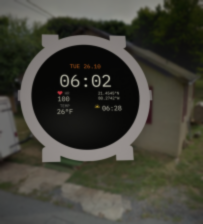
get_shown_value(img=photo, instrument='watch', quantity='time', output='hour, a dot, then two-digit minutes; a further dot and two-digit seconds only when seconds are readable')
6.02
